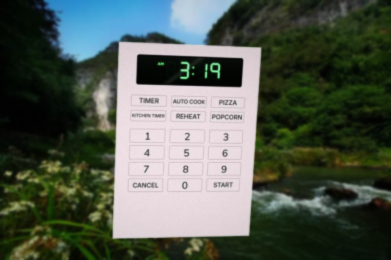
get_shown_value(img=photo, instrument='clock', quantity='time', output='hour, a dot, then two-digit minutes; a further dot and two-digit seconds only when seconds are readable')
3.19
